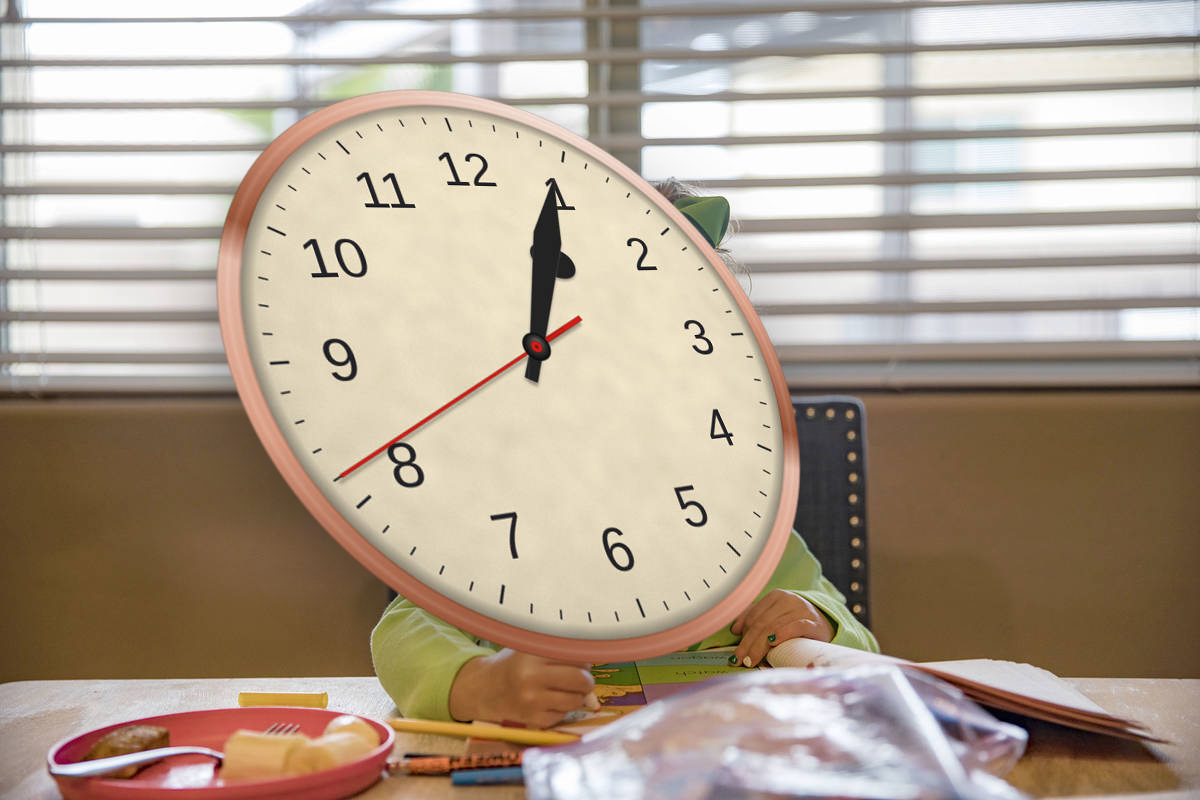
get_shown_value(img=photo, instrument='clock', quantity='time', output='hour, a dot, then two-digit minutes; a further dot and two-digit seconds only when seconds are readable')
1.04.41
